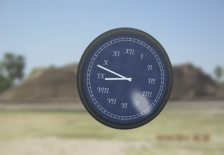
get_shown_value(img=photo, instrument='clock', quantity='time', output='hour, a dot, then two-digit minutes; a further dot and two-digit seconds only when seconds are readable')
8.48
